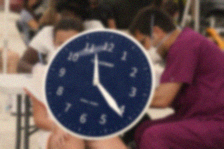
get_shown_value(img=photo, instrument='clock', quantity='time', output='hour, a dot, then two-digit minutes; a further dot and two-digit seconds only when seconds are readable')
11.21
